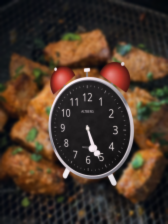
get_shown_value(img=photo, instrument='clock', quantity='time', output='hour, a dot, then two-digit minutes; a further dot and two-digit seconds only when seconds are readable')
5.26
